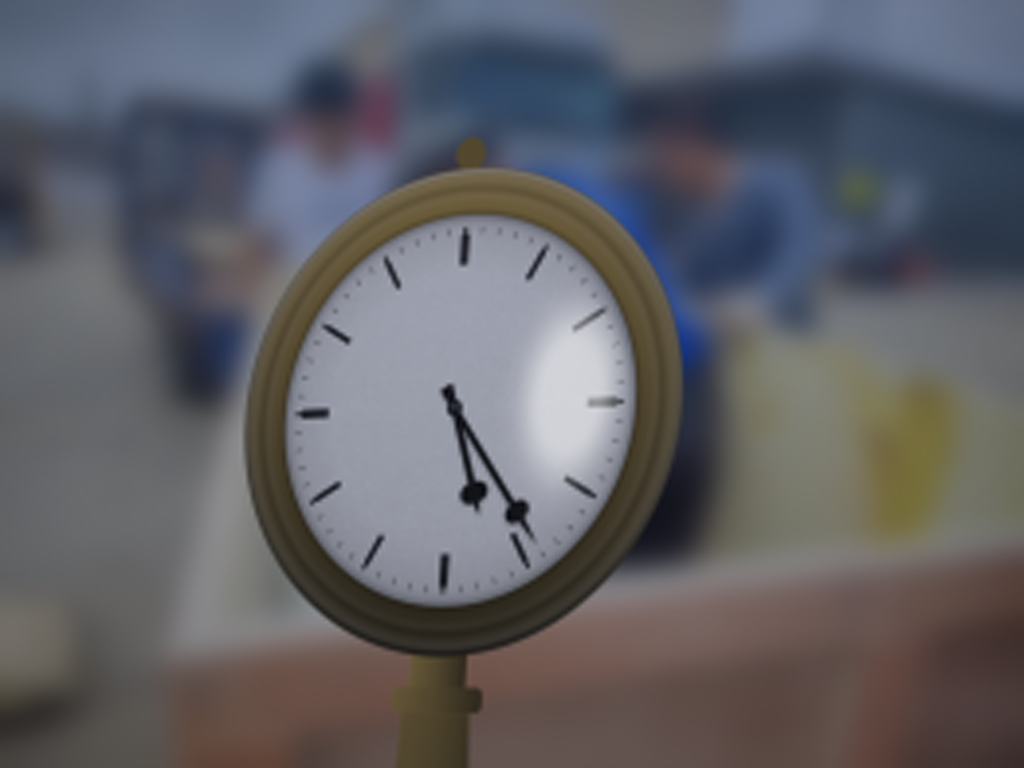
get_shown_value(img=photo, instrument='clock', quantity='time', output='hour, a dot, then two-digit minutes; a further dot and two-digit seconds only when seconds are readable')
5.24
